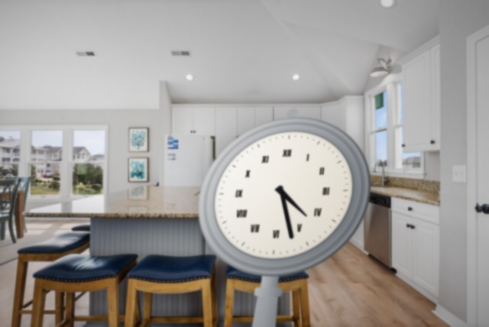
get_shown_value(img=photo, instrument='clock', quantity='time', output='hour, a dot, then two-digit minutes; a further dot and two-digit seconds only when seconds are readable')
4.27
